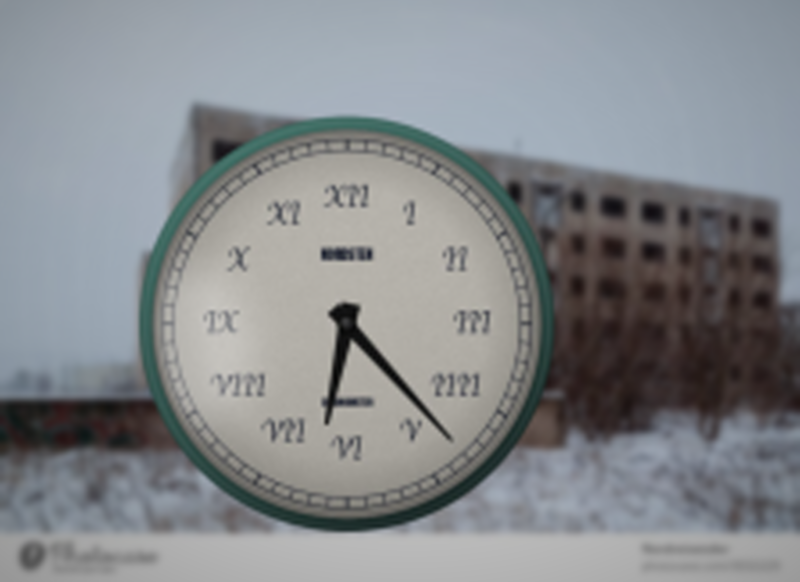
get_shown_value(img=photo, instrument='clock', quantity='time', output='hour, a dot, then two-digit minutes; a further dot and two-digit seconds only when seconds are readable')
6.23
